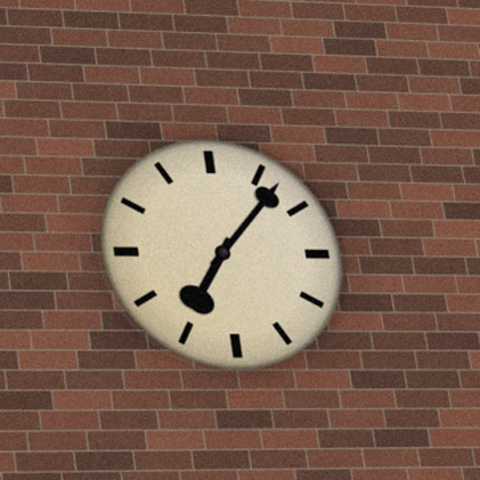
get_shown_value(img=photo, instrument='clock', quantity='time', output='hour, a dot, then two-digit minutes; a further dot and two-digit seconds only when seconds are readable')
7.07
